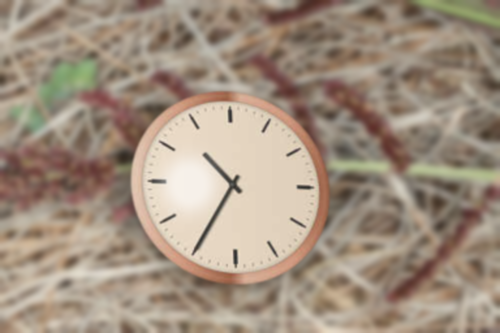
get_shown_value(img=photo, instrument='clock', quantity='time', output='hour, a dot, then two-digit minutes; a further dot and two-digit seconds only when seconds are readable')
10.35
